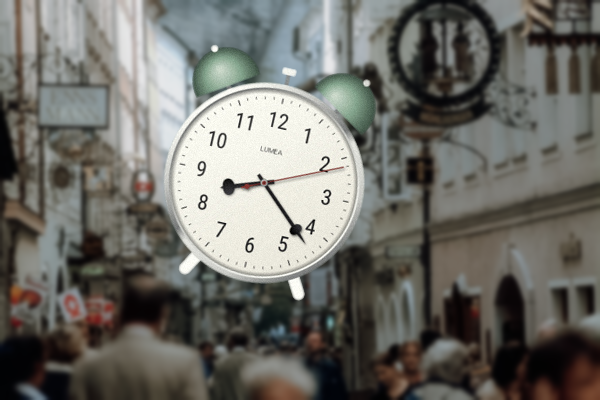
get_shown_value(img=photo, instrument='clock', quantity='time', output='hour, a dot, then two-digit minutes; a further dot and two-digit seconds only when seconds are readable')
8.22.11
